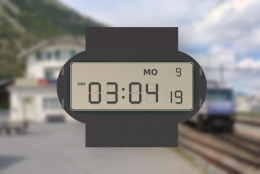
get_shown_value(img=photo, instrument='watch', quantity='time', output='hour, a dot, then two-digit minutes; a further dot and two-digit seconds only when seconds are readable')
3.04.19
